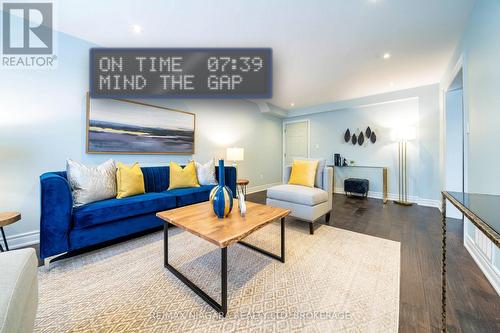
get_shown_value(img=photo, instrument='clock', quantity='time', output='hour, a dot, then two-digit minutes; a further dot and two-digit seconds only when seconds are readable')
7.39
